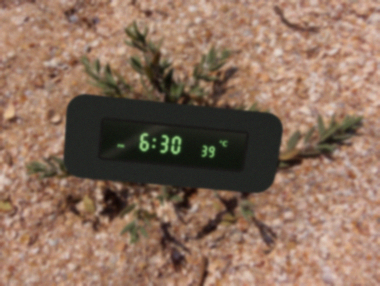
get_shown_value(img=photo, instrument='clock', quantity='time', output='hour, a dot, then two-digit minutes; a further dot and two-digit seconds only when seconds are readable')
6.30
